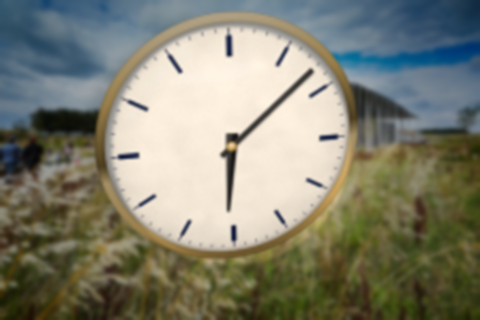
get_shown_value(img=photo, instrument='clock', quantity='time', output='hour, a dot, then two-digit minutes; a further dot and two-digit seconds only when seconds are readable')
6.08
